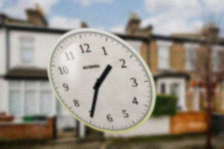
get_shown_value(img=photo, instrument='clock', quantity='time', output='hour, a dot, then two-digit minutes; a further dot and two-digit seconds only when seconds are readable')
1.35
